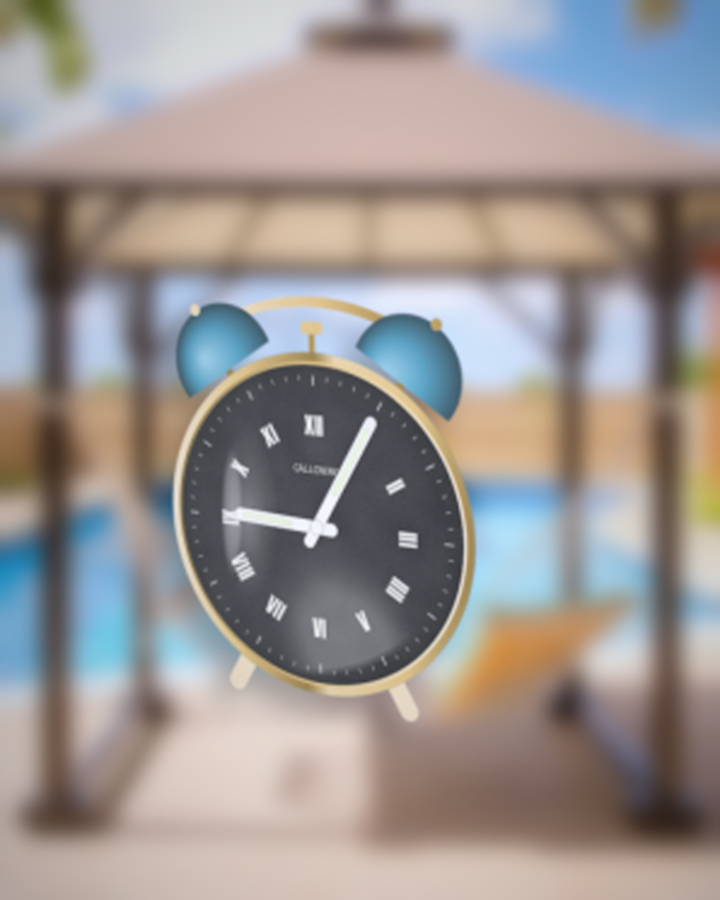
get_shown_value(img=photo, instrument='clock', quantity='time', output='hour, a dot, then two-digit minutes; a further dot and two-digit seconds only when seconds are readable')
9.05
